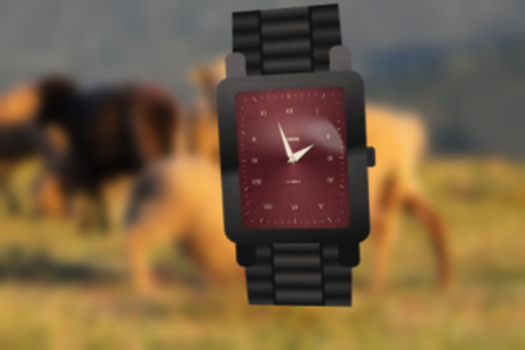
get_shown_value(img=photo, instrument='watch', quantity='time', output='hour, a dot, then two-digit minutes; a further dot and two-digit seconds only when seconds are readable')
1.57
